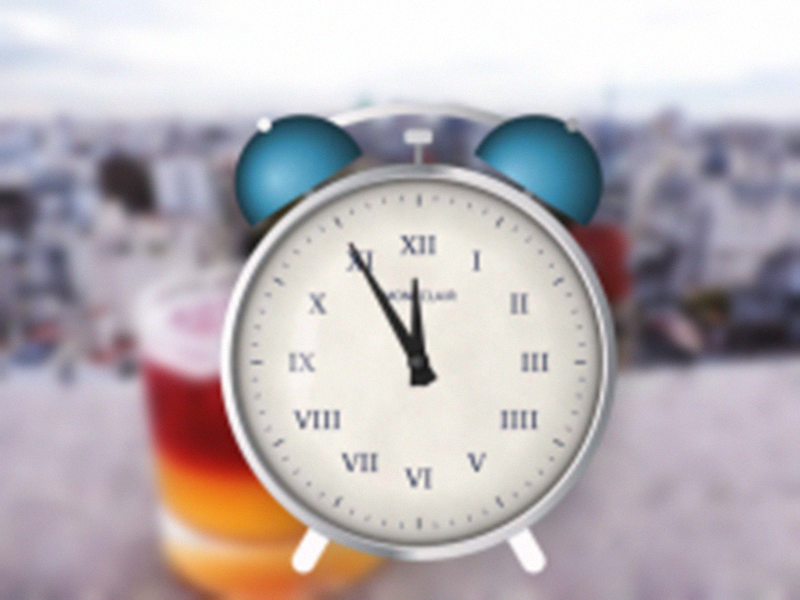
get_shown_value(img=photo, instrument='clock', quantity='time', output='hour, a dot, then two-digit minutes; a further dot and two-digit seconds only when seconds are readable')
11.55
